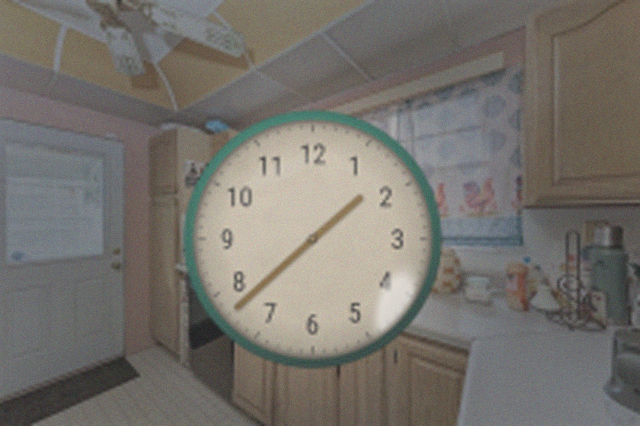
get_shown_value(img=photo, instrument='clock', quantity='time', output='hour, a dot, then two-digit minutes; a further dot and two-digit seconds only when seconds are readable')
1.38
